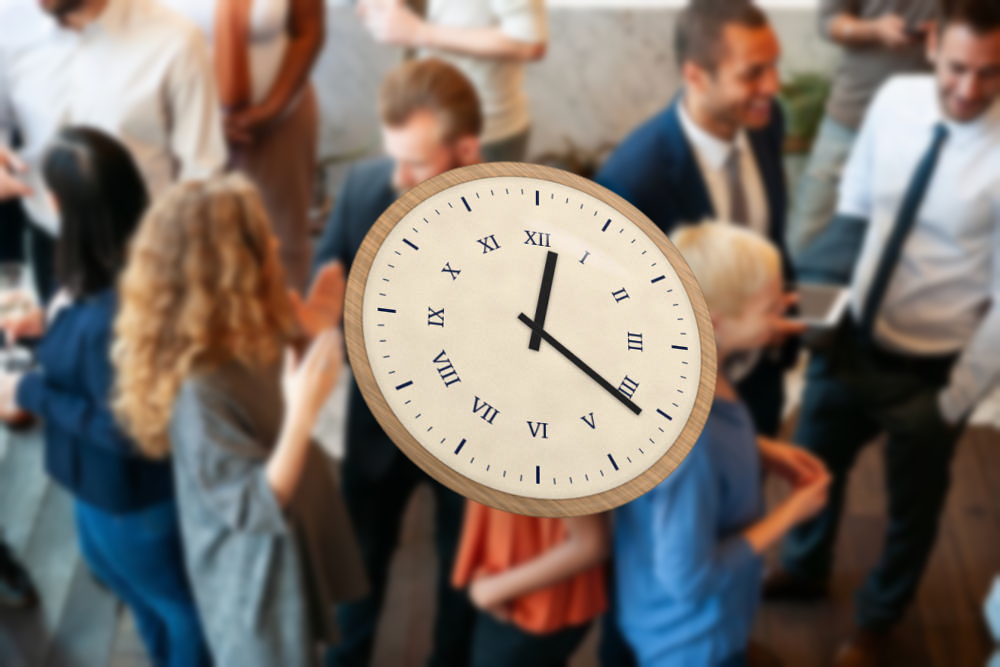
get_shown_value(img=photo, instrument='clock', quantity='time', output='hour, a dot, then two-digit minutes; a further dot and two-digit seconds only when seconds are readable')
12.21
